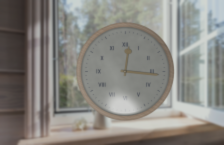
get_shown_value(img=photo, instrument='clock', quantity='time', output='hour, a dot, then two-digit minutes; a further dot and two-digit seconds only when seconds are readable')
12.16
